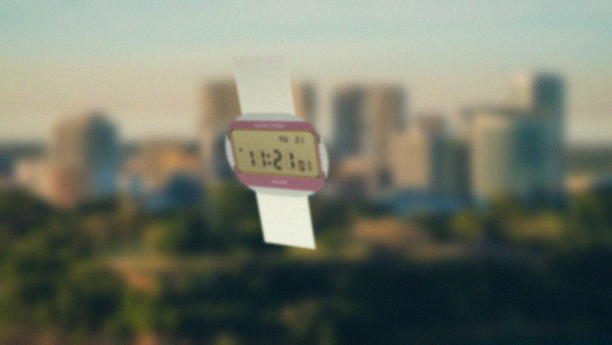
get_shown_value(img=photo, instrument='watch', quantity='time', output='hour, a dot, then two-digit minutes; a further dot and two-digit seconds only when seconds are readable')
11.21
